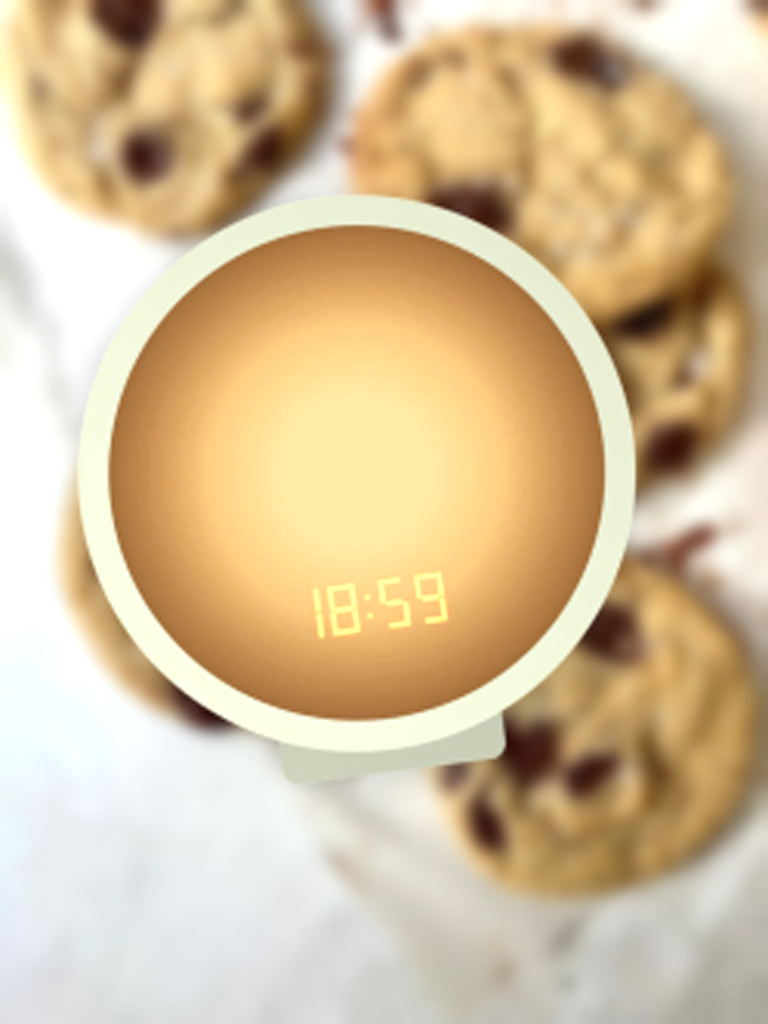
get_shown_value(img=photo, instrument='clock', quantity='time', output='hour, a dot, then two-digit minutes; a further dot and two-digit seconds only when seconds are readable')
18.59
